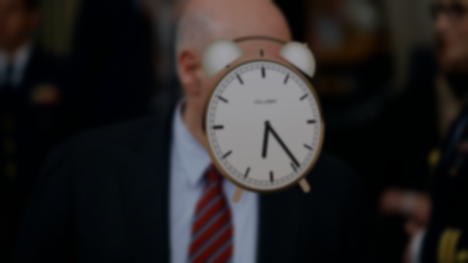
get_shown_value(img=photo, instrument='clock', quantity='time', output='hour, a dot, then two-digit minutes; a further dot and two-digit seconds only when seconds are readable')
6.24
